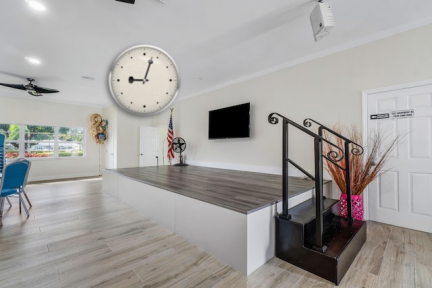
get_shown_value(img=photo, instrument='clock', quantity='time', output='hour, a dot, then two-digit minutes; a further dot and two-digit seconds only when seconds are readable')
9.03
